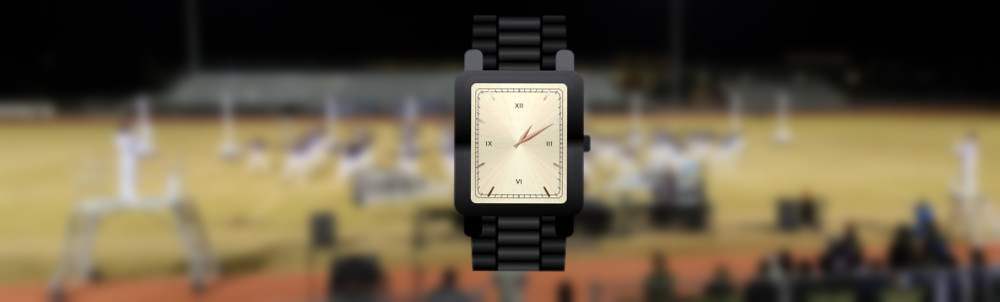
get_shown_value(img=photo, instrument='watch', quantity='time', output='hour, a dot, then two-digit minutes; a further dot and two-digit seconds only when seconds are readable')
1.10
